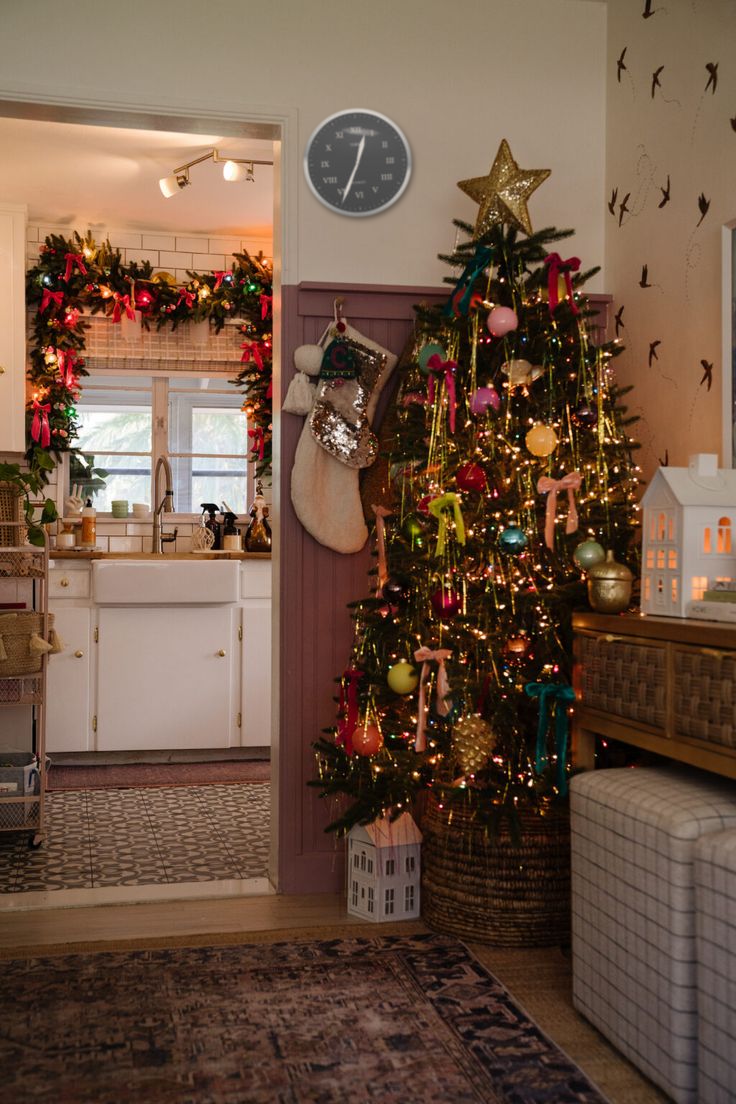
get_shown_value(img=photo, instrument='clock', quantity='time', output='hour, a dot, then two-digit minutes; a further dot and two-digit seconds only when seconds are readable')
12.34
